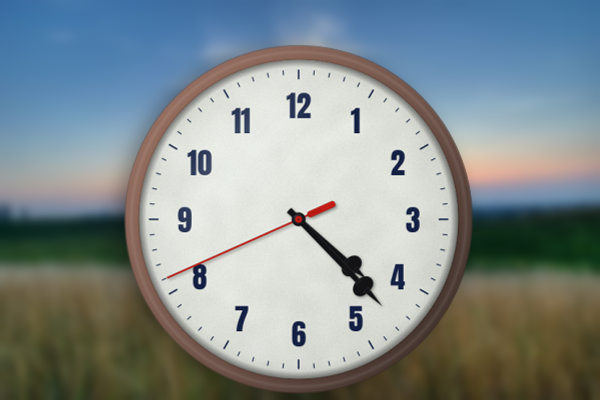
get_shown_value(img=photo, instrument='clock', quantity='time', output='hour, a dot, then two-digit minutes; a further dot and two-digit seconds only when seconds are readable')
4.22.41
